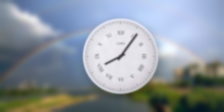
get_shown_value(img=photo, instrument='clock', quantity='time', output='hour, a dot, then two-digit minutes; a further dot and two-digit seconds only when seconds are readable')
8.06
